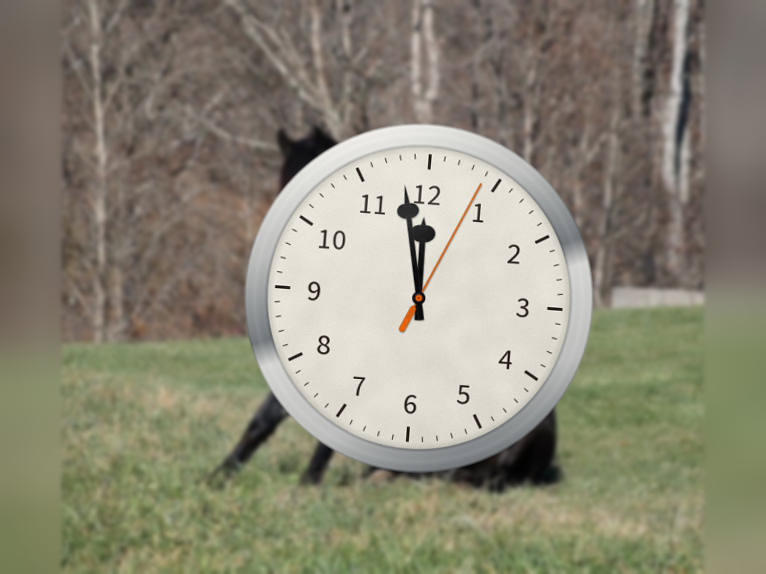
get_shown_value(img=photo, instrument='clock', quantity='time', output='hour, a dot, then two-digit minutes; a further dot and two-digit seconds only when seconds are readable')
11.58.04
